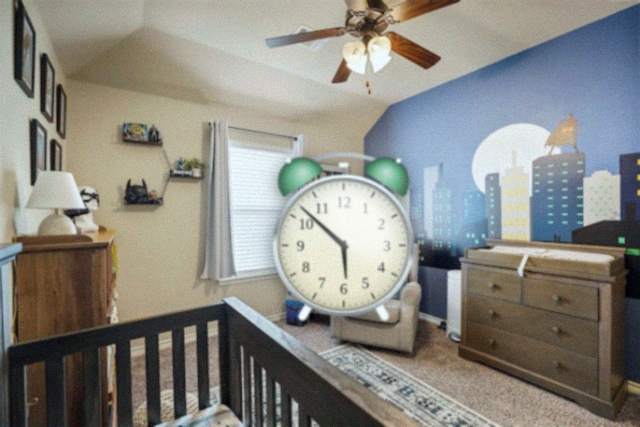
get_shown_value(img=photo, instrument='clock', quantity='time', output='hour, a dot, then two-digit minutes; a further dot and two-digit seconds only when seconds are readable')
5.52
